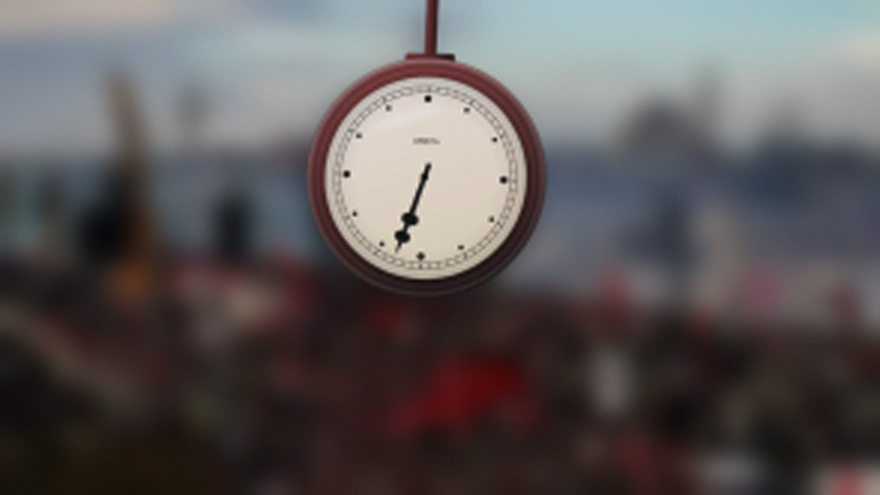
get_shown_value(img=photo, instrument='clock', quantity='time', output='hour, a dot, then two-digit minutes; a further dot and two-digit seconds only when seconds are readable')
6.33
